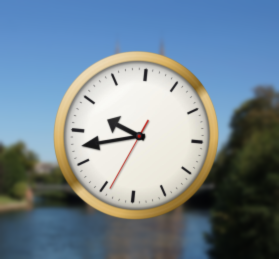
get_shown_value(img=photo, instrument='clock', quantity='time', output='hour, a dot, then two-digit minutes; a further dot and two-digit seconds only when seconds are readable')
9.42.34
